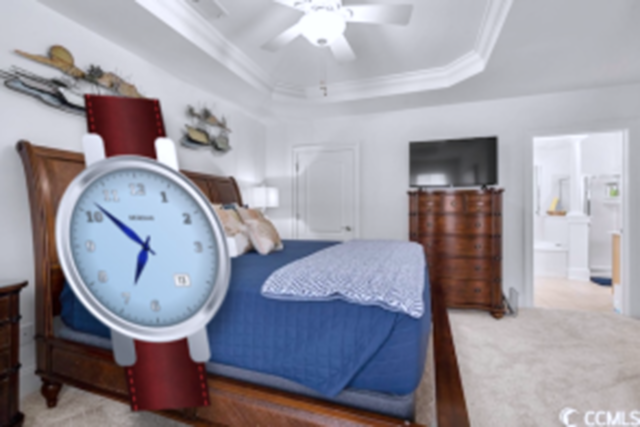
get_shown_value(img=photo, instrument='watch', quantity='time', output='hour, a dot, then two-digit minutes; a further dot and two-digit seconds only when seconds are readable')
6.52
